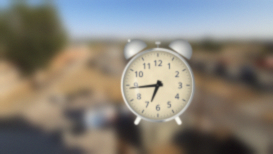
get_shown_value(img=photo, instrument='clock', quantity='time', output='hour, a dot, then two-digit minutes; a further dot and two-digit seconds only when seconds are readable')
6.44
